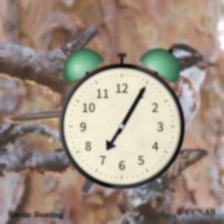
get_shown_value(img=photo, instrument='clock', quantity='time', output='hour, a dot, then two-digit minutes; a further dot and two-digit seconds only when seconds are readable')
7.05
